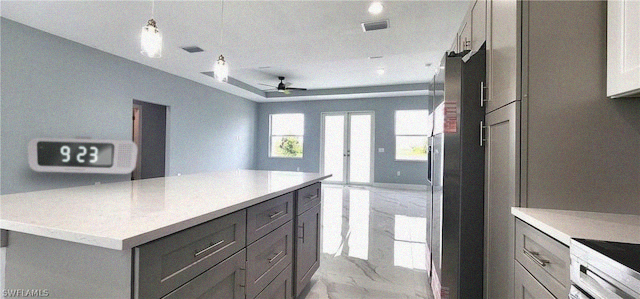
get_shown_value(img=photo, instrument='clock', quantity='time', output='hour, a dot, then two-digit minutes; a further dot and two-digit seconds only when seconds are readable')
9.23
